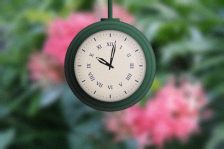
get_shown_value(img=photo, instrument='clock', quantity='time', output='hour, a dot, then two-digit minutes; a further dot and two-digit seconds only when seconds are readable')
10.02
